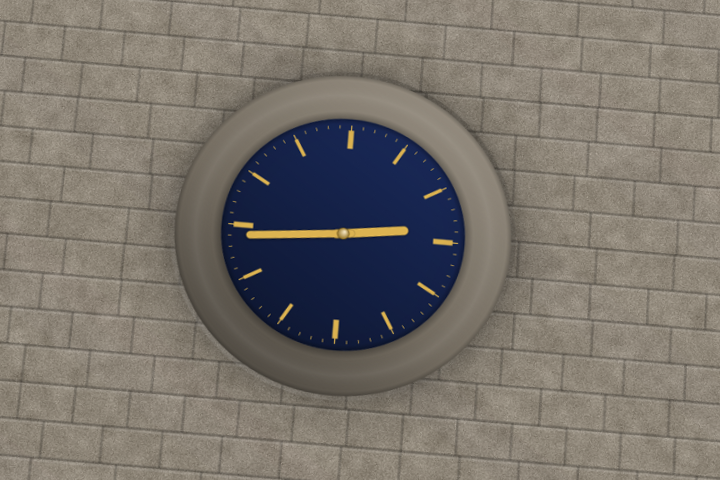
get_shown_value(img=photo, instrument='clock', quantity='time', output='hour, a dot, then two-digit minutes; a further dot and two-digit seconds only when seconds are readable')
2.44
